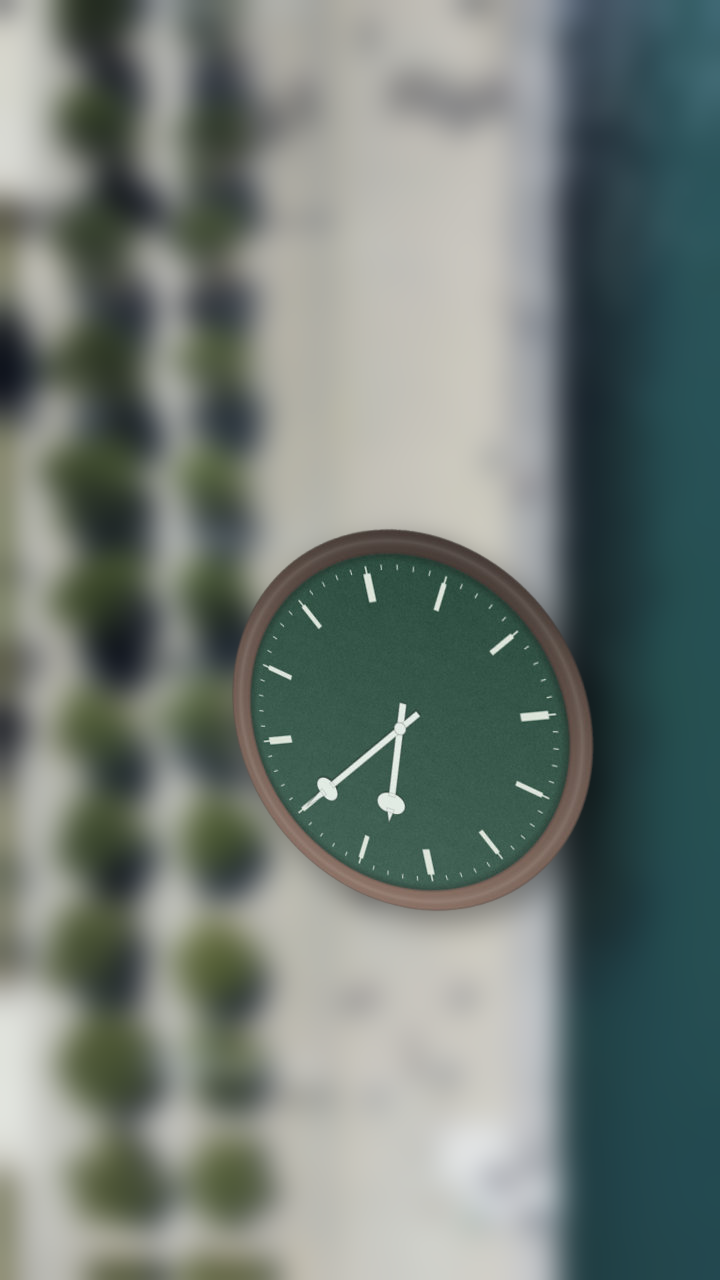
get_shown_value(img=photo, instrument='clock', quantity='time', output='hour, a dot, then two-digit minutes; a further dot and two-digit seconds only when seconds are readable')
6.40
